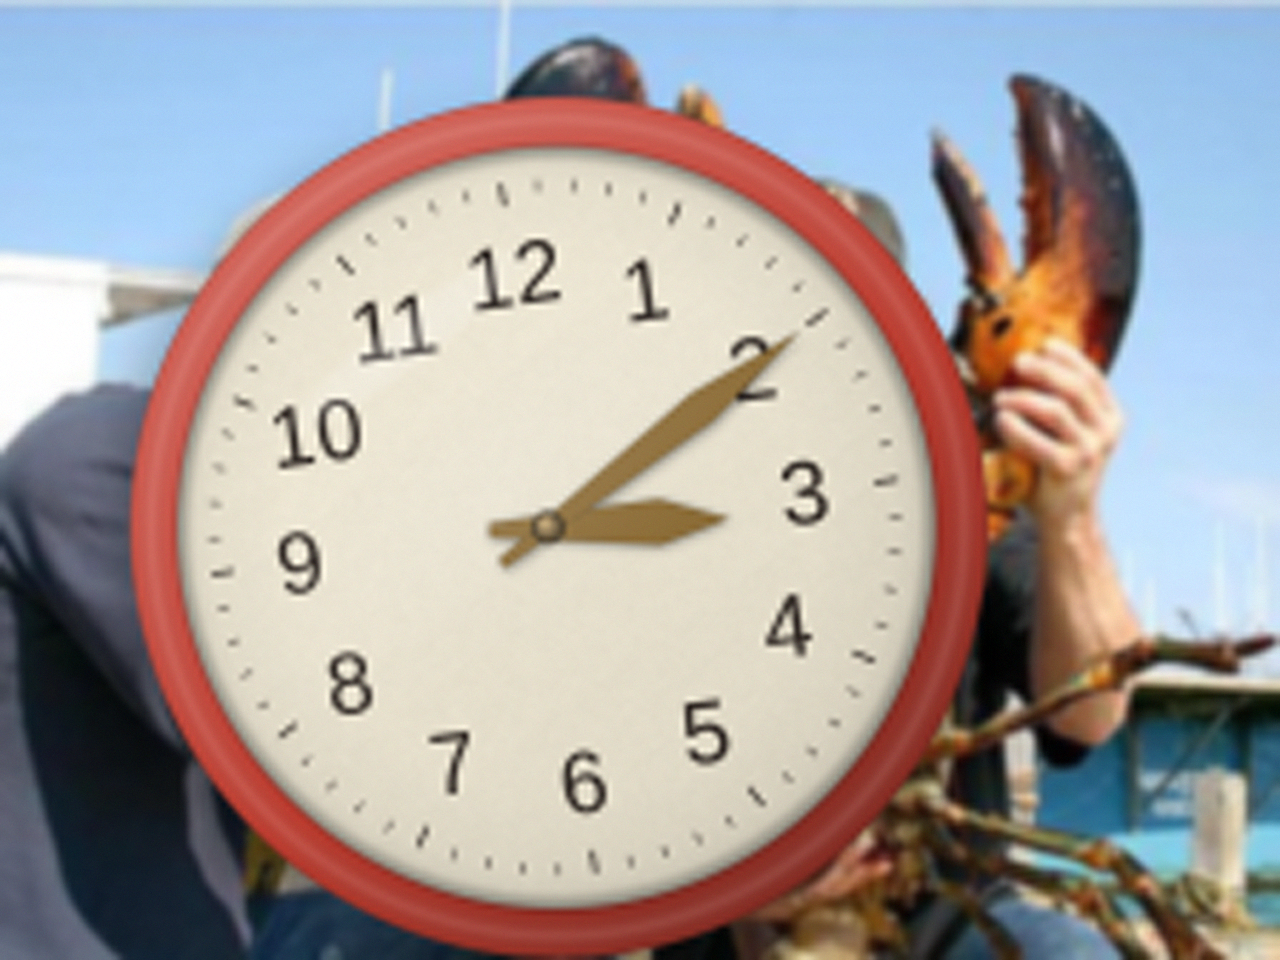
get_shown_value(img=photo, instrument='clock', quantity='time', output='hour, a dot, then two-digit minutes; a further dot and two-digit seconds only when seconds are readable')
3.10
